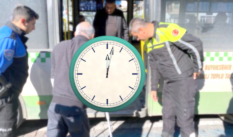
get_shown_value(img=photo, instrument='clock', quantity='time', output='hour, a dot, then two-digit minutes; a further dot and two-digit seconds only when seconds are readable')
12.02
